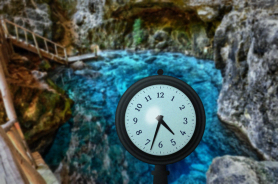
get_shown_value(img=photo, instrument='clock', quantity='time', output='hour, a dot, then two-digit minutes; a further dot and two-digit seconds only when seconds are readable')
4.33
